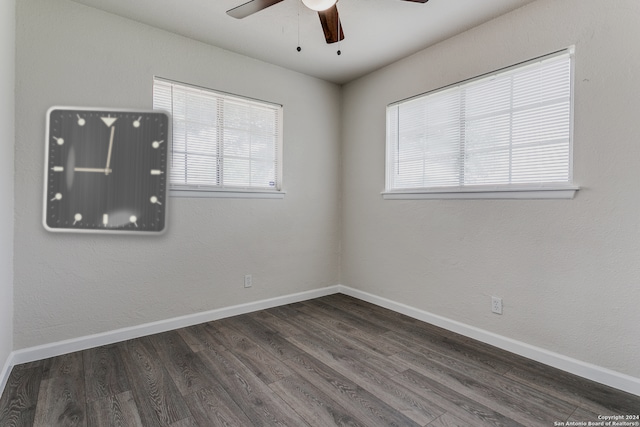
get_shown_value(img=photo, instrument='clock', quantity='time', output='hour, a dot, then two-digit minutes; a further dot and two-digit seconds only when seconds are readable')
9.01
